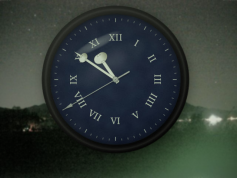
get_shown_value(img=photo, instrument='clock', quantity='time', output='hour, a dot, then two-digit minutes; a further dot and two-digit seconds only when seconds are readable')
10.50.40
